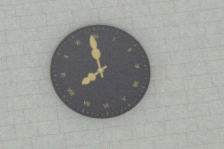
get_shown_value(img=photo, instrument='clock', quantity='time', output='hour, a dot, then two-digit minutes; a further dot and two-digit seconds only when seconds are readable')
7.59
